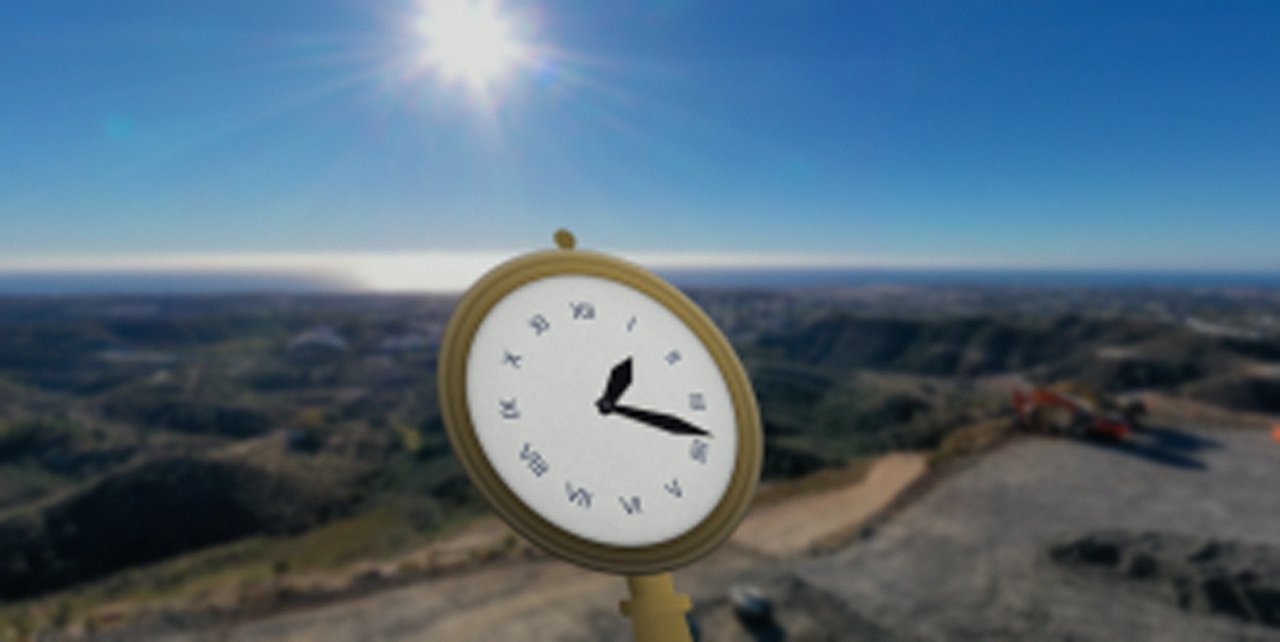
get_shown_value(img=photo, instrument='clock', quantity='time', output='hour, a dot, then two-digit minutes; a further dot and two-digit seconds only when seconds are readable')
1.18
